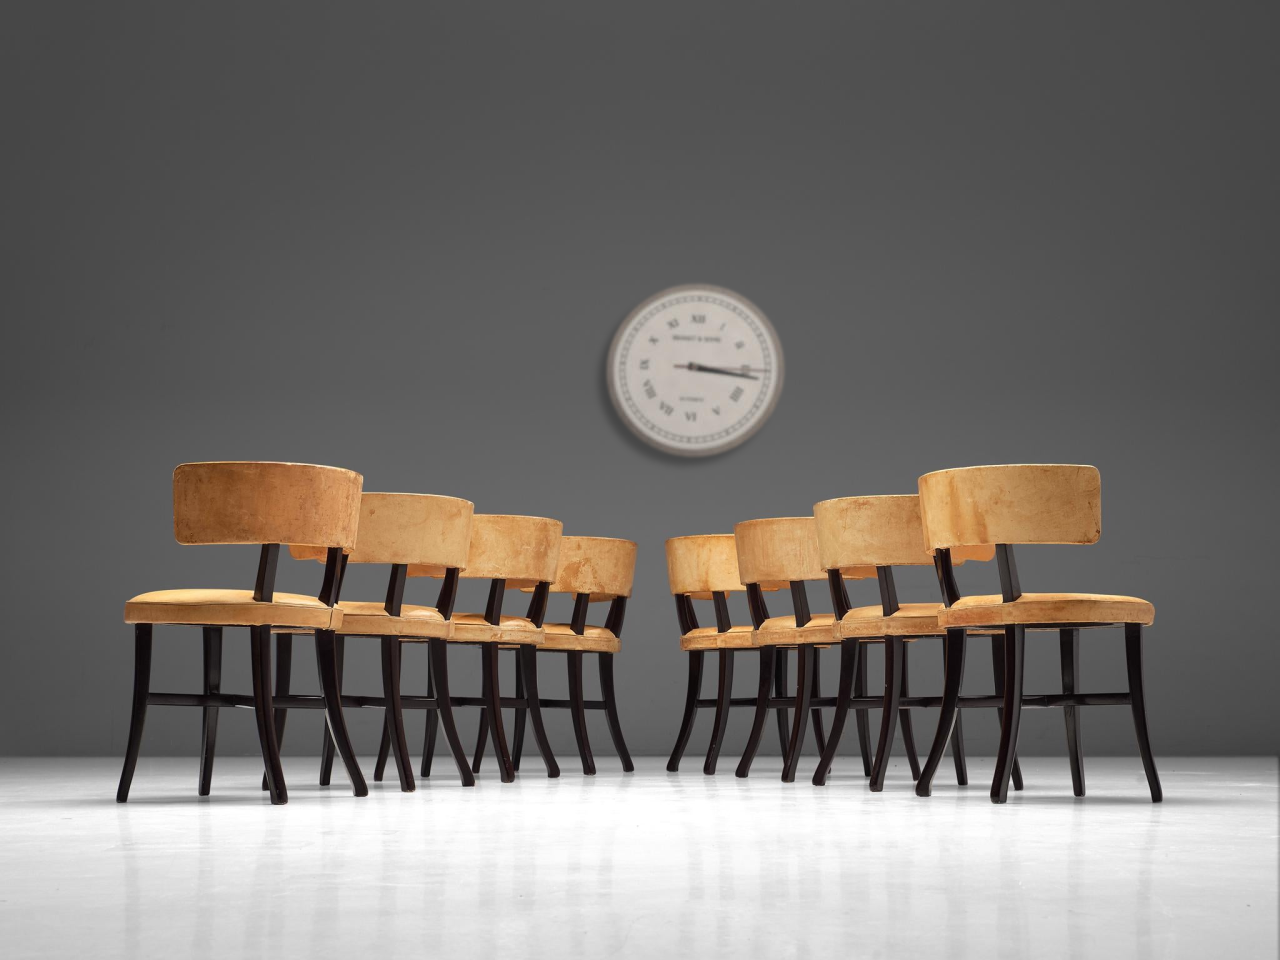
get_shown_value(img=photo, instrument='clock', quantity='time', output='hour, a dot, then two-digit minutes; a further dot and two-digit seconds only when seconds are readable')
3.16.15
